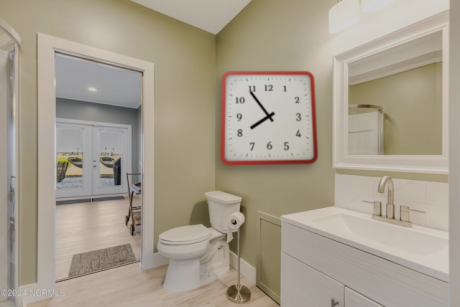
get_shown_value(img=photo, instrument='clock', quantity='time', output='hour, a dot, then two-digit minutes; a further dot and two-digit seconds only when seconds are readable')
7.54
